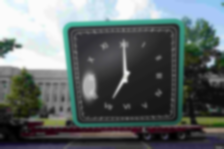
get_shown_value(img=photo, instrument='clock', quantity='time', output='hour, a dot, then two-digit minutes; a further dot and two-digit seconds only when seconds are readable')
7.00
